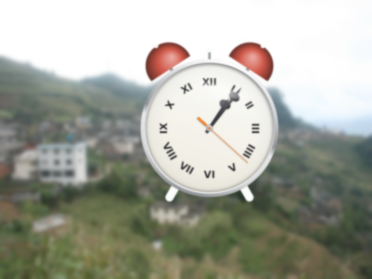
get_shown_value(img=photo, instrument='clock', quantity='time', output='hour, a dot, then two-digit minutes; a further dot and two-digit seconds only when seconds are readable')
1.06.22
